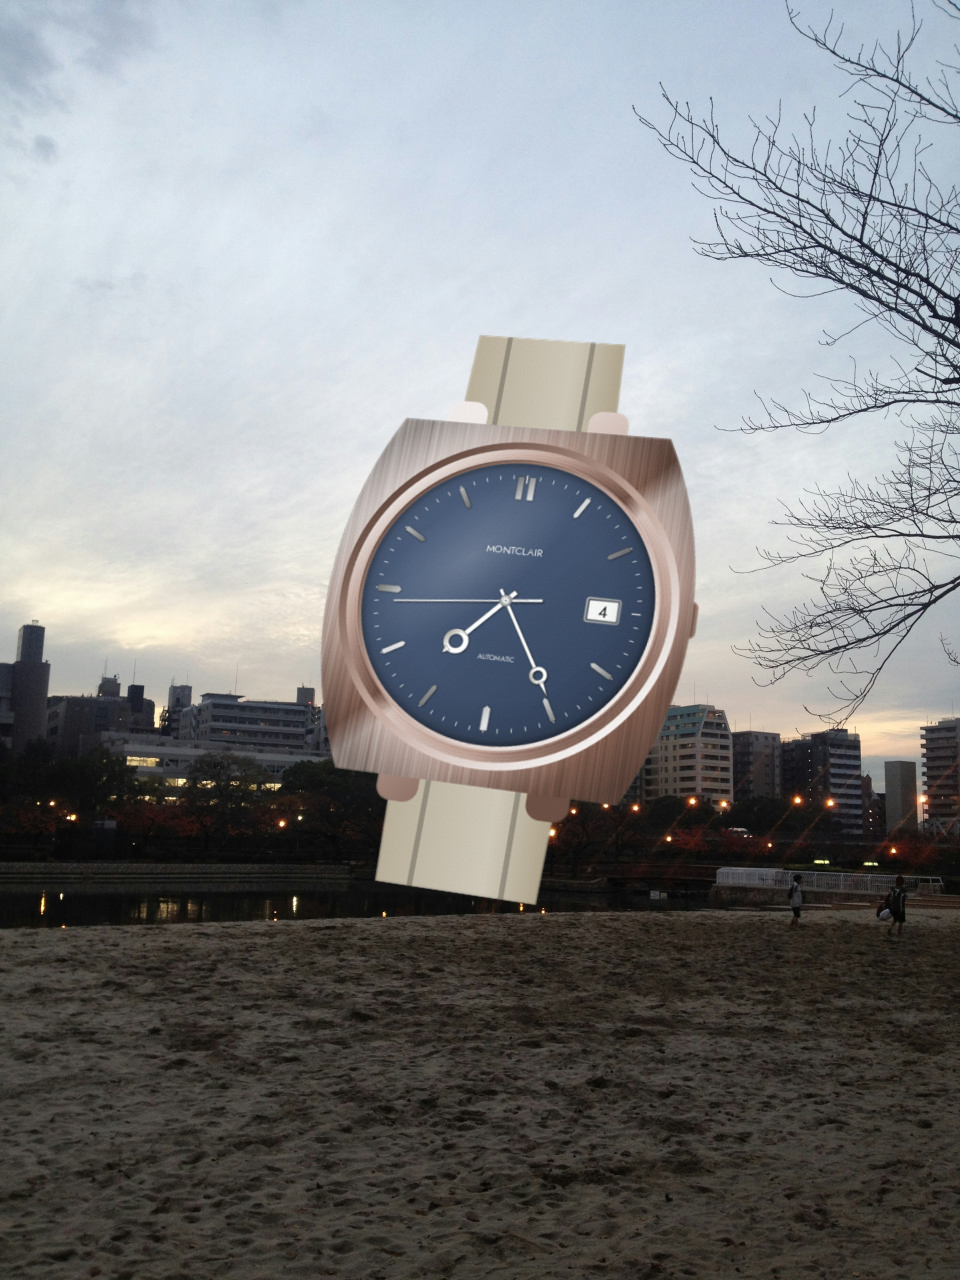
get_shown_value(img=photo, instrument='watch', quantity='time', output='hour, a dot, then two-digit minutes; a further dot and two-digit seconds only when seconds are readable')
7.24.44
